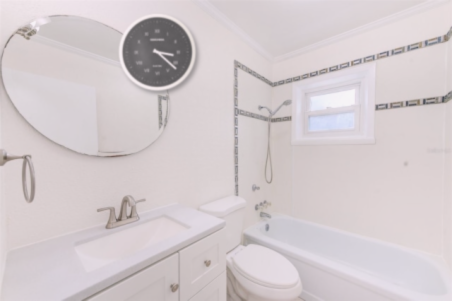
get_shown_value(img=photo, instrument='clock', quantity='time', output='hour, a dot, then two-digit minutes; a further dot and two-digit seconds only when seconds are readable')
3.22
